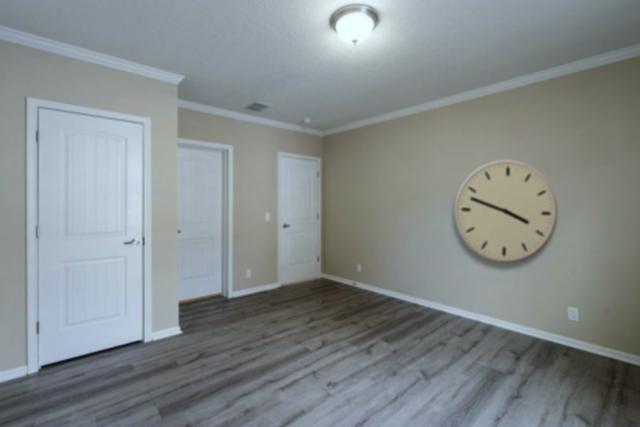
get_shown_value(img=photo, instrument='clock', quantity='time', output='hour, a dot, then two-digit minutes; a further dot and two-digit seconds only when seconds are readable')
3.48
